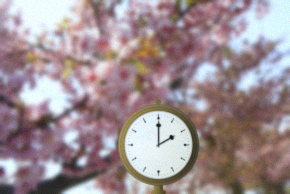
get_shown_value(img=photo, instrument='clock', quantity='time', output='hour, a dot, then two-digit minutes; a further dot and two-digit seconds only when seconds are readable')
2.00
